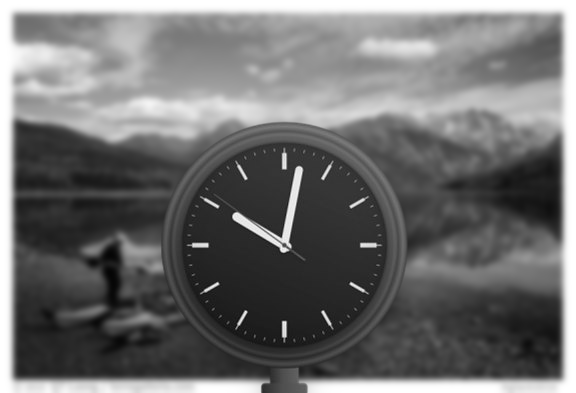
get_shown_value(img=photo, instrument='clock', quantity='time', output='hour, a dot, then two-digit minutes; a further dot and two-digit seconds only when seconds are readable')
10.01.51
